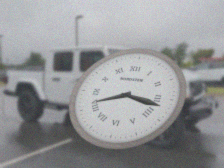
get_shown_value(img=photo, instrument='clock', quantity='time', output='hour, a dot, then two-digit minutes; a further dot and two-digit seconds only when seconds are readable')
8.17
